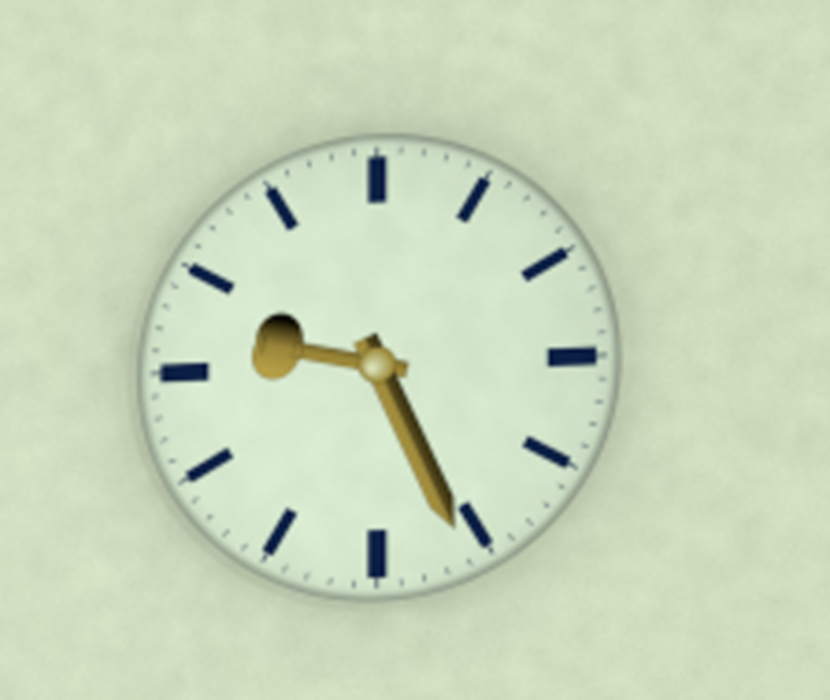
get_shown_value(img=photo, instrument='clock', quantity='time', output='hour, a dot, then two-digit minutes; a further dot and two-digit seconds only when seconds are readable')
9.26
